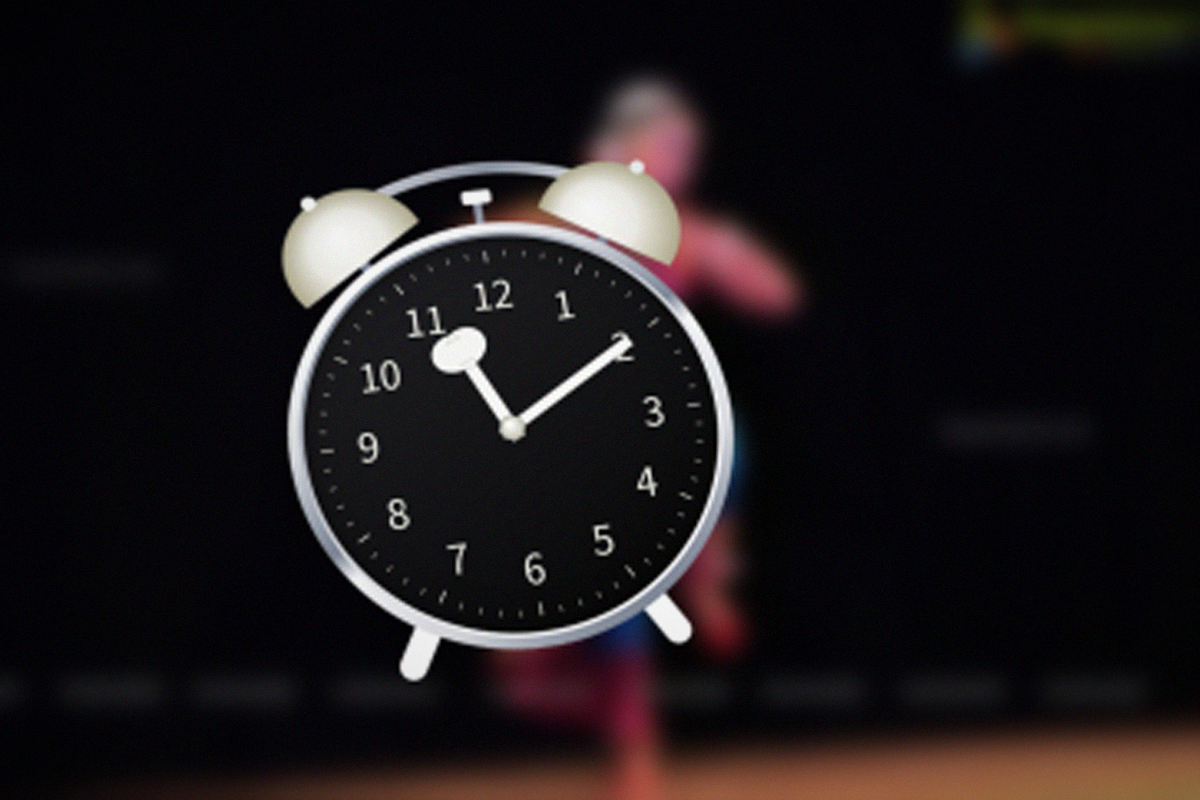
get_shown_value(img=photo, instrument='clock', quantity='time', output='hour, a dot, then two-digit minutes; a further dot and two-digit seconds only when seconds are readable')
11.10
